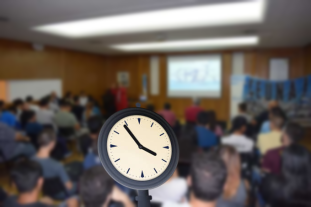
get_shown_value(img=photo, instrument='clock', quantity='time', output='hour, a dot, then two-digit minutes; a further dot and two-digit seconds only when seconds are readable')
3.54
